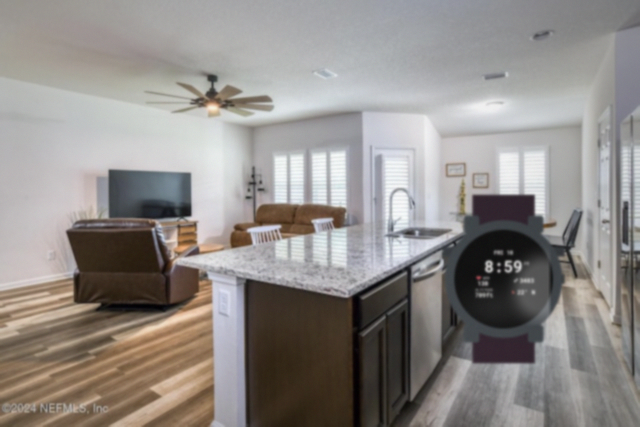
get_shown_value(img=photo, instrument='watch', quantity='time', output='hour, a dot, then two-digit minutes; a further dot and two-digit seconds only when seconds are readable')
8.59
